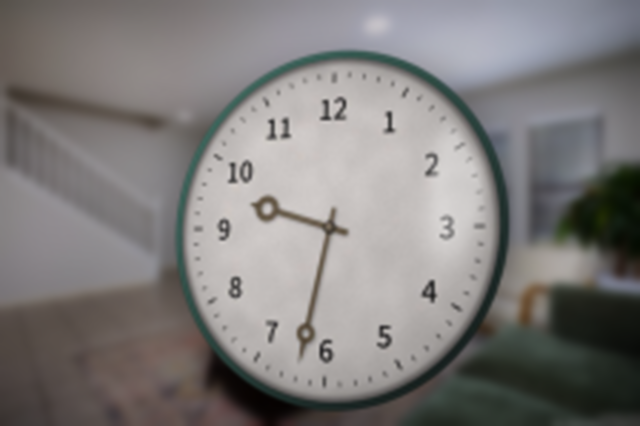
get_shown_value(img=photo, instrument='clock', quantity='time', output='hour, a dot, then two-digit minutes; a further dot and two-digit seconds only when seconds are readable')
9.32
